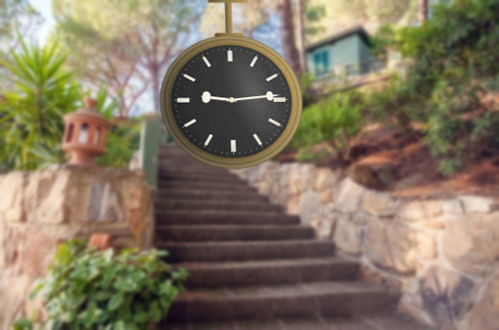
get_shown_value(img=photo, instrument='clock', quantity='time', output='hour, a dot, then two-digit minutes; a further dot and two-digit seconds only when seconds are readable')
9.14
